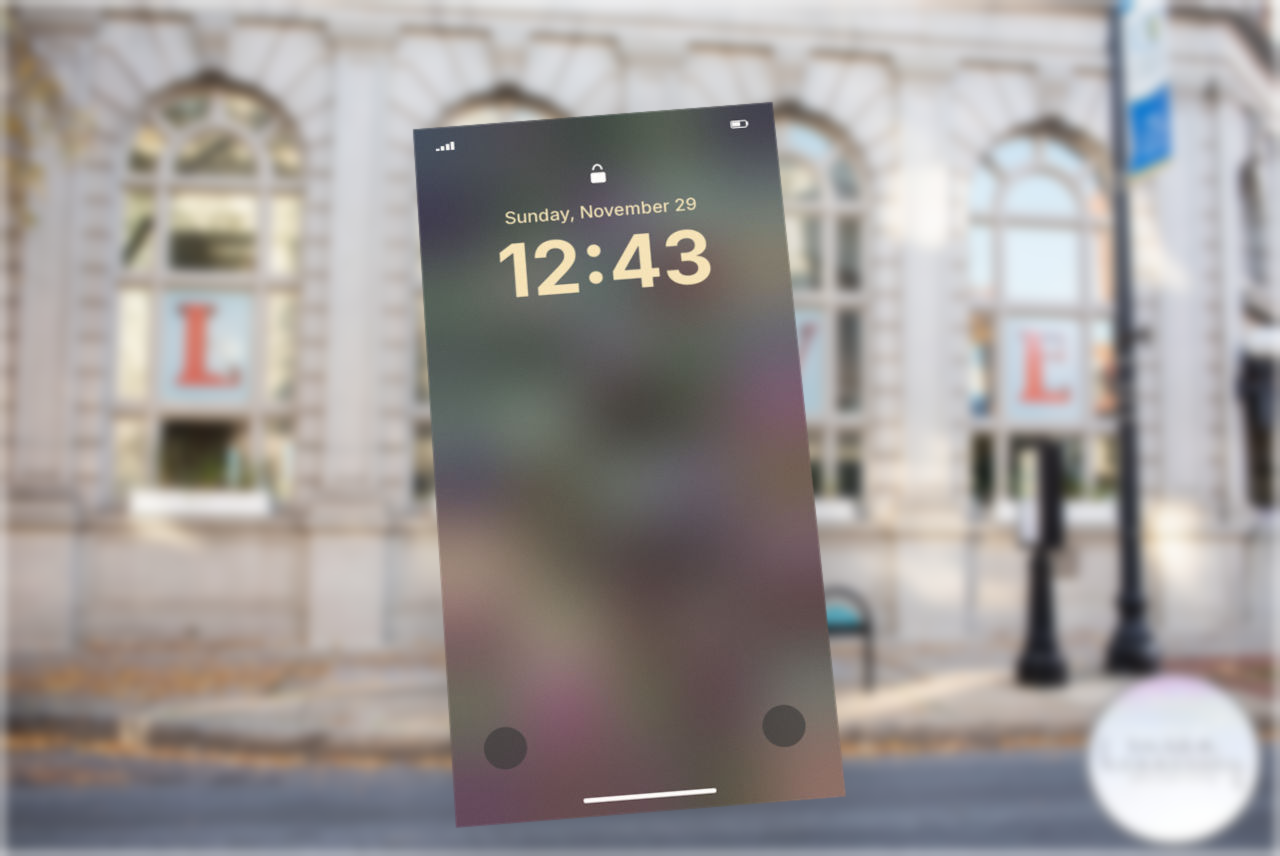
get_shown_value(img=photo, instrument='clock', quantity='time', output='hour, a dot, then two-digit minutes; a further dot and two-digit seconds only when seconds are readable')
12.43
